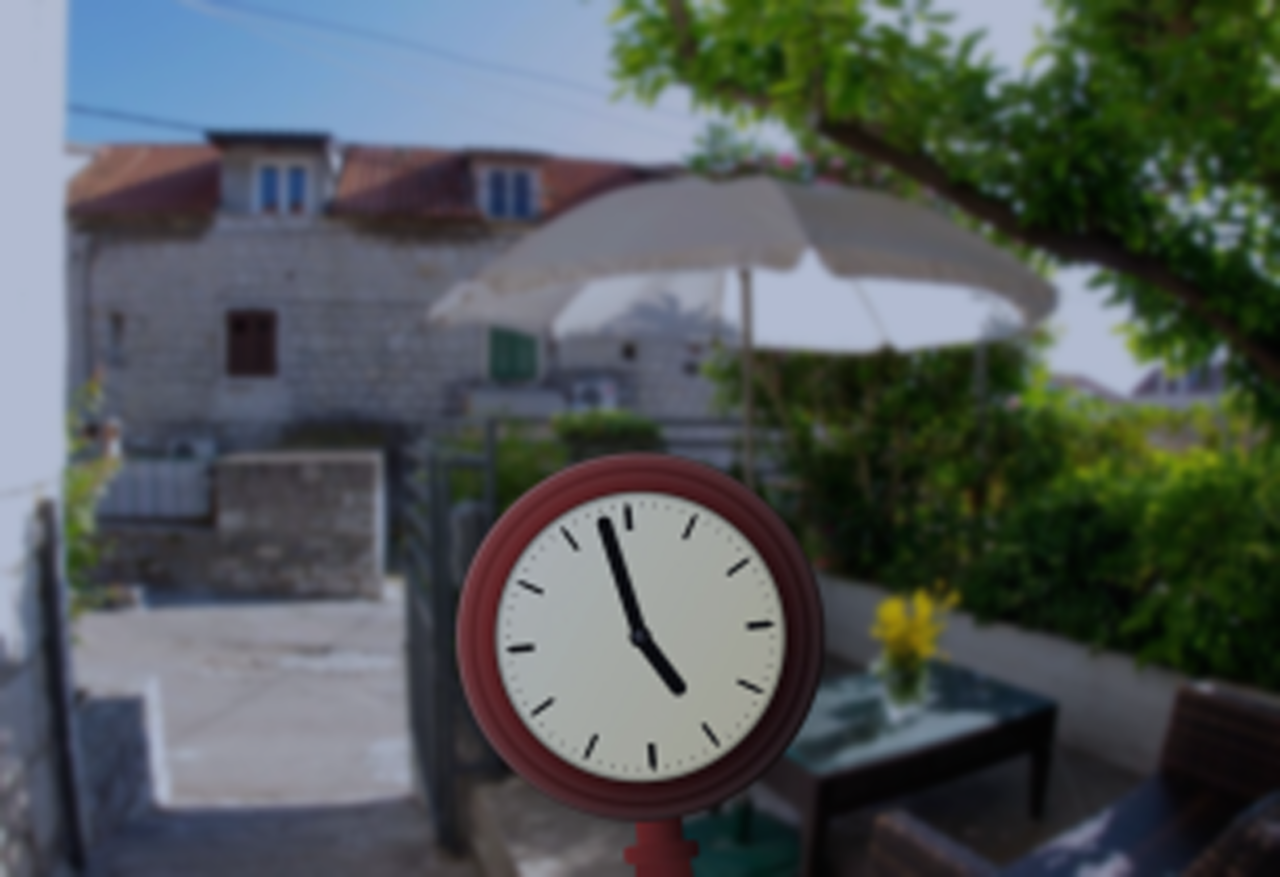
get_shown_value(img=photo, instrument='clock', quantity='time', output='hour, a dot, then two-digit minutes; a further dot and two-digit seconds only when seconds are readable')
4.58
